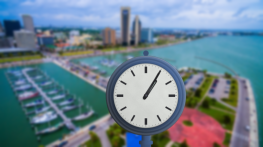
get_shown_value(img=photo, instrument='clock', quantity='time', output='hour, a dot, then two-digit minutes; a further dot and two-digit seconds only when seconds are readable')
1.05
